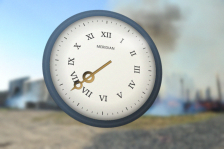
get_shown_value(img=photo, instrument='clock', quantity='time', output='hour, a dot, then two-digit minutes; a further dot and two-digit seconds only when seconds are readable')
7.38
